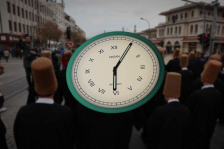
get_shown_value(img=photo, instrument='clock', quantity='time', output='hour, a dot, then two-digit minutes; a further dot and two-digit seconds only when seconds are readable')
6.05
